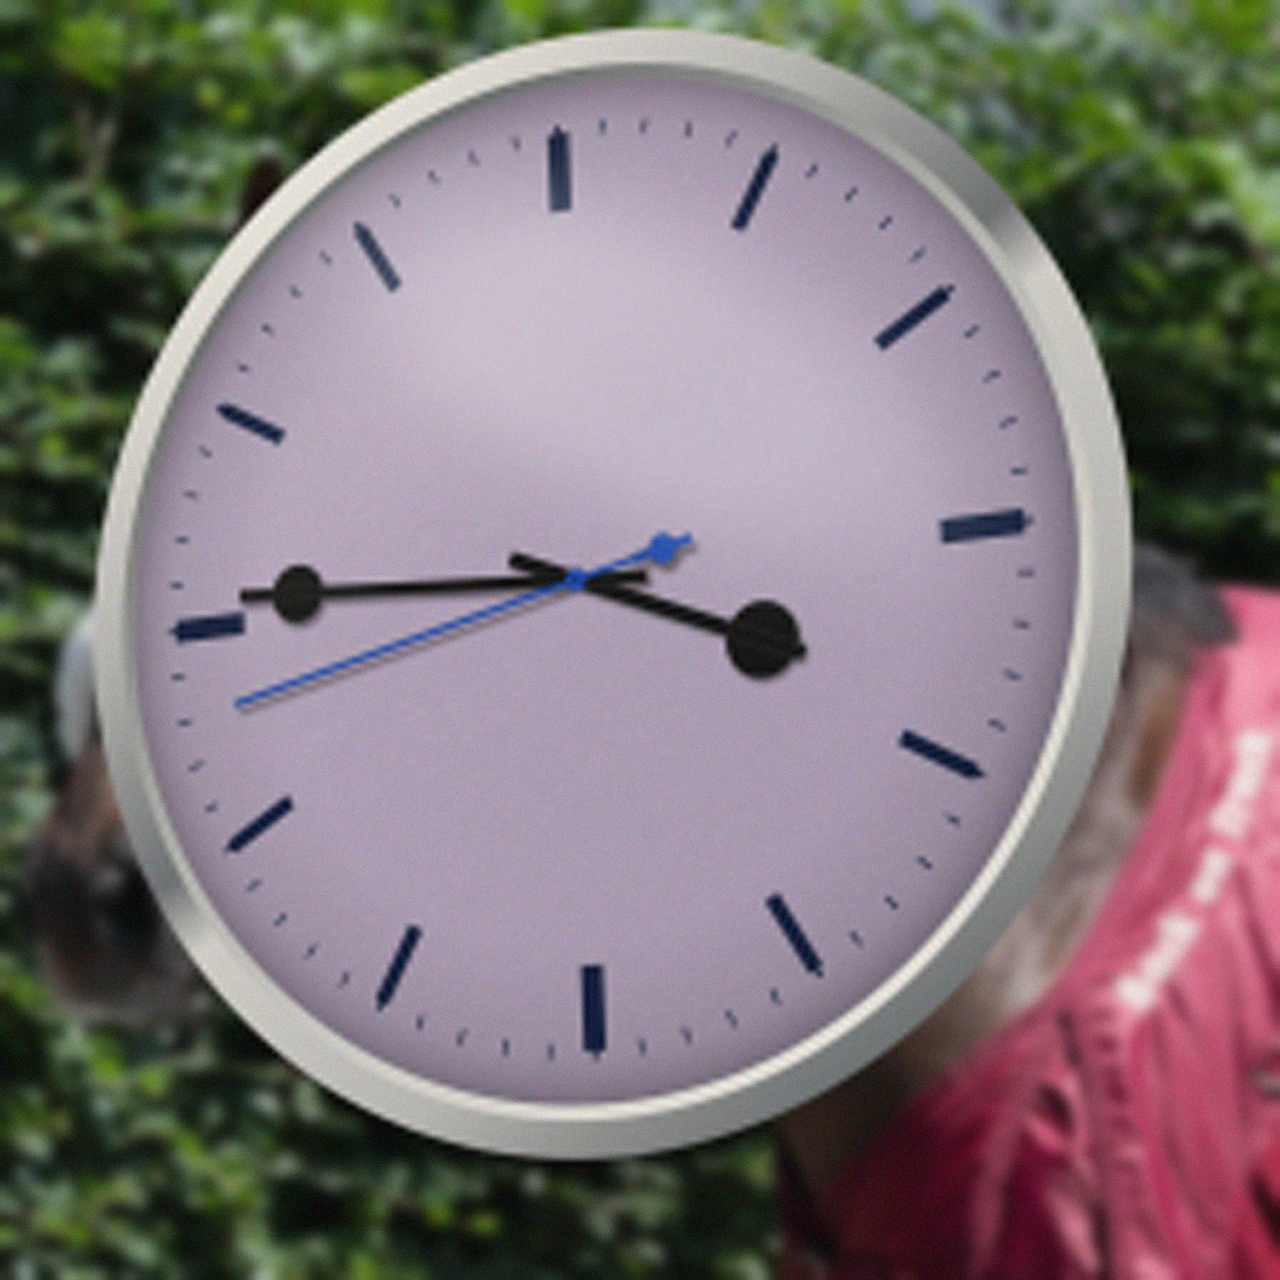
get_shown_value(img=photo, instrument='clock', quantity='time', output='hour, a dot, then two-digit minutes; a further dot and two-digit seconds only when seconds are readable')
3.45.43
